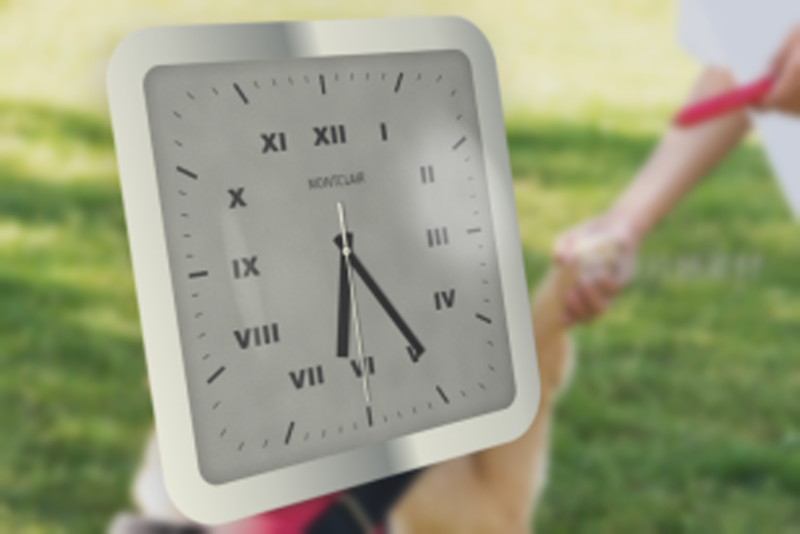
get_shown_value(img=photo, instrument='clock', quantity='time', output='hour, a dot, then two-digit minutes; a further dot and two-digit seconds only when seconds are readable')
6.24.30
